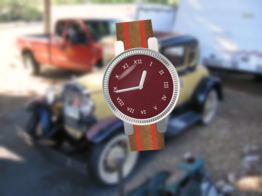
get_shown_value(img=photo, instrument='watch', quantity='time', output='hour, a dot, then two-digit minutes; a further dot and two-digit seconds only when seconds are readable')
12.44
